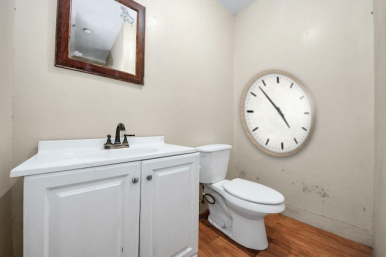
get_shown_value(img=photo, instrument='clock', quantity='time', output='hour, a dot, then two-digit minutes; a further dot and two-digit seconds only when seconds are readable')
4.53
